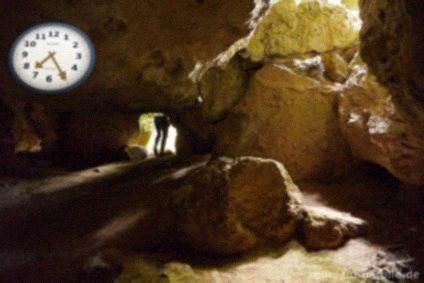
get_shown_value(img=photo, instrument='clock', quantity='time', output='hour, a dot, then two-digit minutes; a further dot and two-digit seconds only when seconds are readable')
7.25
